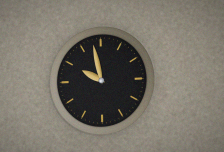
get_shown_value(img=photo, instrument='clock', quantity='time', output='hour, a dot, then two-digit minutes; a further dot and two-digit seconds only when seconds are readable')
9.58
